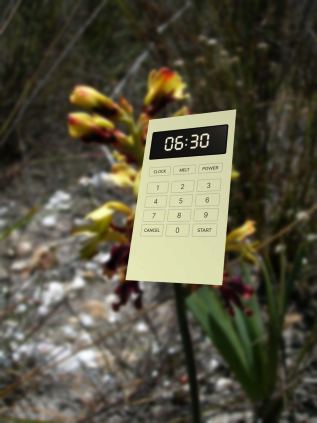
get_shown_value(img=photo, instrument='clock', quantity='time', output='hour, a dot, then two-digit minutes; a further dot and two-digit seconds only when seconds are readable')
6.30
